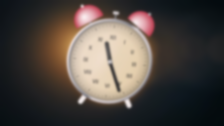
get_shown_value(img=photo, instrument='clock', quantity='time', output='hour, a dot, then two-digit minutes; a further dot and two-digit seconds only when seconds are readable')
11.26
